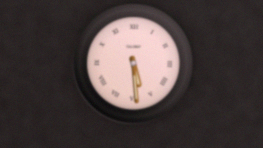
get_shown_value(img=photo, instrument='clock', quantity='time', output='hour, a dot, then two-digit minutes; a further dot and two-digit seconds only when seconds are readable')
5.29
